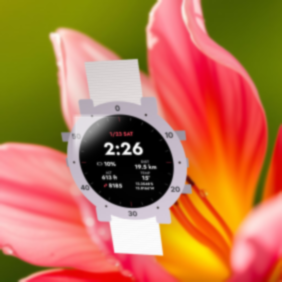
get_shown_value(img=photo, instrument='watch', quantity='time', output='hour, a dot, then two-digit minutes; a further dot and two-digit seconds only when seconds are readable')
2.26
